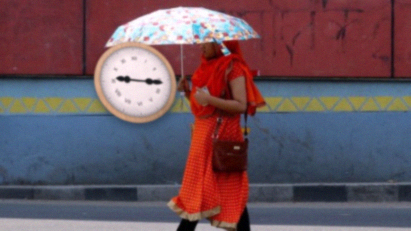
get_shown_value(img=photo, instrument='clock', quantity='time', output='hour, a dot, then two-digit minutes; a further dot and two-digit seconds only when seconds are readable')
9.16
